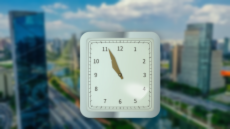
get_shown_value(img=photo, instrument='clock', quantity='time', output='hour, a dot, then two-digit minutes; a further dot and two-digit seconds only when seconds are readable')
10.56
